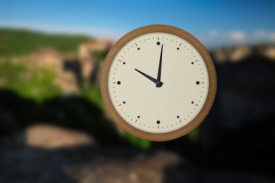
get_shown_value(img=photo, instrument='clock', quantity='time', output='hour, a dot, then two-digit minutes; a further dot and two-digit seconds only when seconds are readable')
10.01
